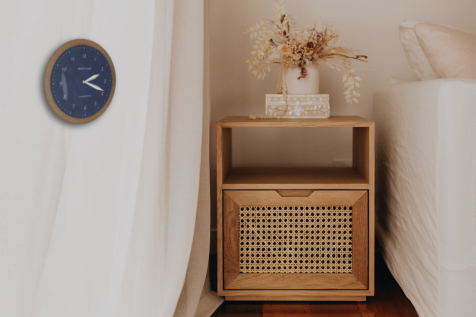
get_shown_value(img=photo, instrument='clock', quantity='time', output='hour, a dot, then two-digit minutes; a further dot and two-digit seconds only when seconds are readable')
2.19
